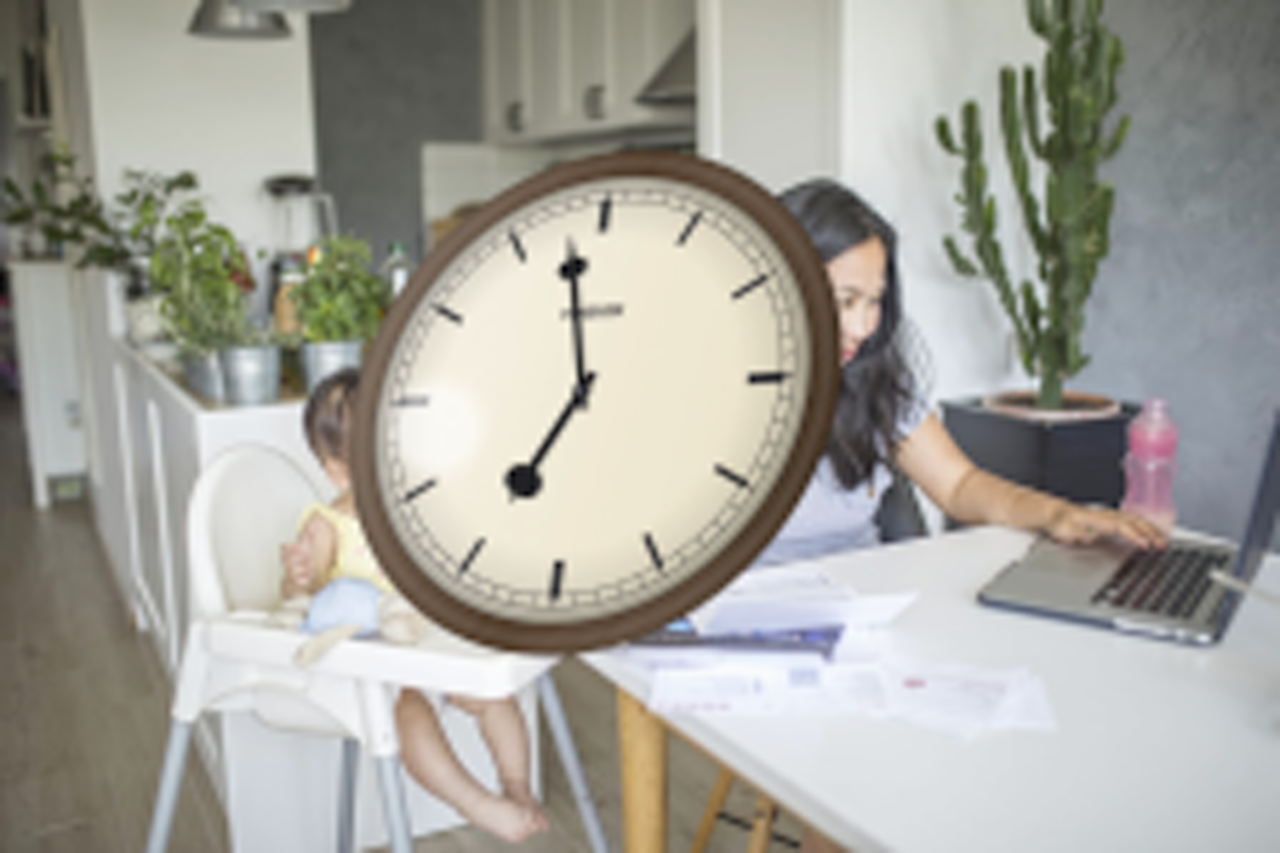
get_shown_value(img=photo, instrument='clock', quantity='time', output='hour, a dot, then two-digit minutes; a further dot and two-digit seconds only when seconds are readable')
6.58
